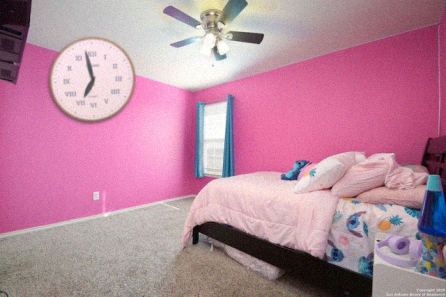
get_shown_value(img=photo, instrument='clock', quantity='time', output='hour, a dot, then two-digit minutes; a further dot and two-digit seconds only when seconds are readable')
6.58
